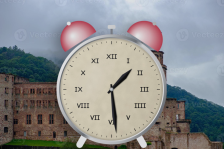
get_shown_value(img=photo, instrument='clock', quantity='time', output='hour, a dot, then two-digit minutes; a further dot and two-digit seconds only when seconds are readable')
1.29
